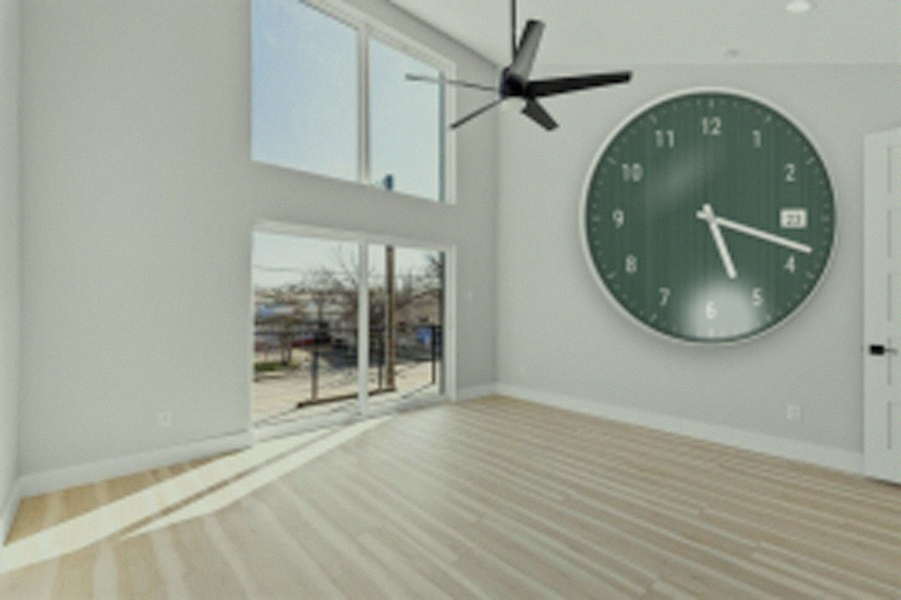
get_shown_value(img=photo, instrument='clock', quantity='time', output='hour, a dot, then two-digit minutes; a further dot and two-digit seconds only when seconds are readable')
5.18
